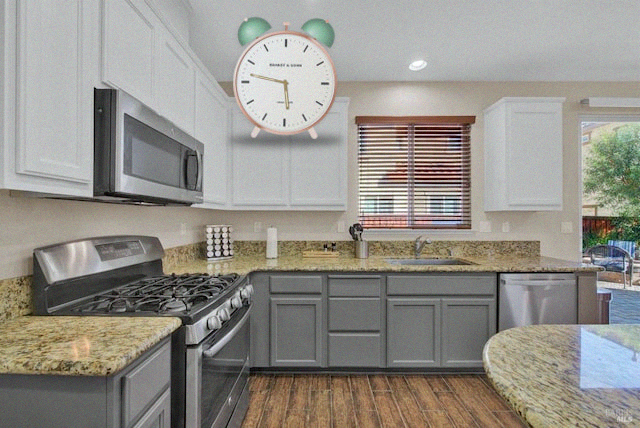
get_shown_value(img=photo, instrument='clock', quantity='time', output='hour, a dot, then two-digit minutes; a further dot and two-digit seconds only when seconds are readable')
5.47
